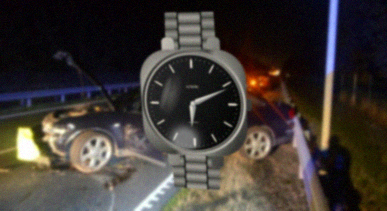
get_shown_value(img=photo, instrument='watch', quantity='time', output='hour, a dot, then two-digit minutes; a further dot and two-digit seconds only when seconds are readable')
6.11
